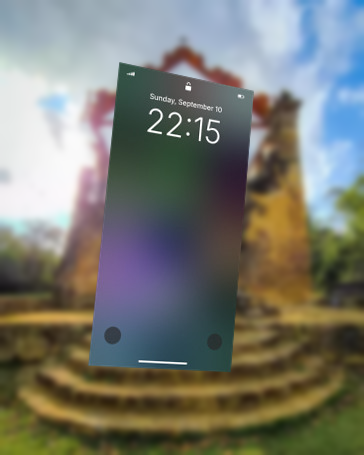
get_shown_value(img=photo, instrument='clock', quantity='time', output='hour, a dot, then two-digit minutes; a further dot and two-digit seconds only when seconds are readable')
22.15
